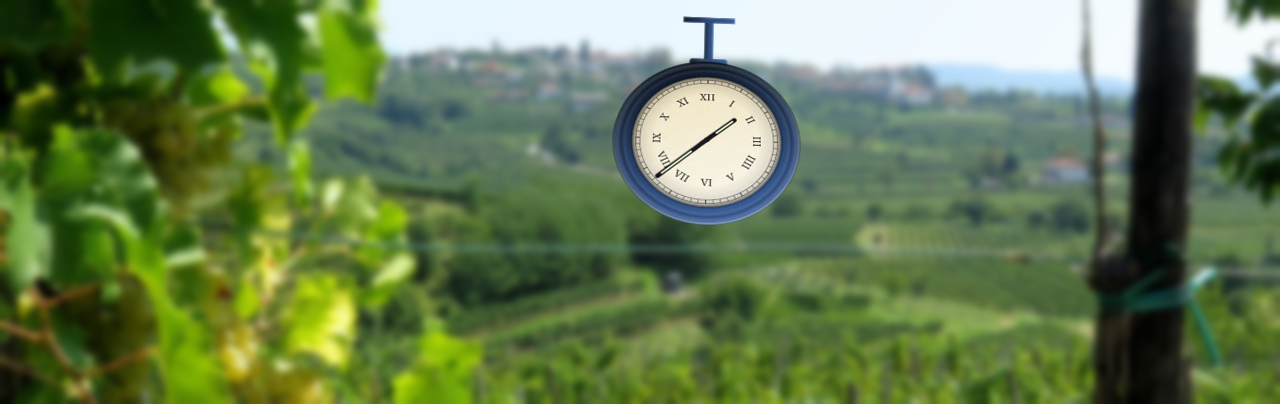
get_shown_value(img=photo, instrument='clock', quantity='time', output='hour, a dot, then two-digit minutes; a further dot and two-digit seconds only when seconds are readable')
1.38
